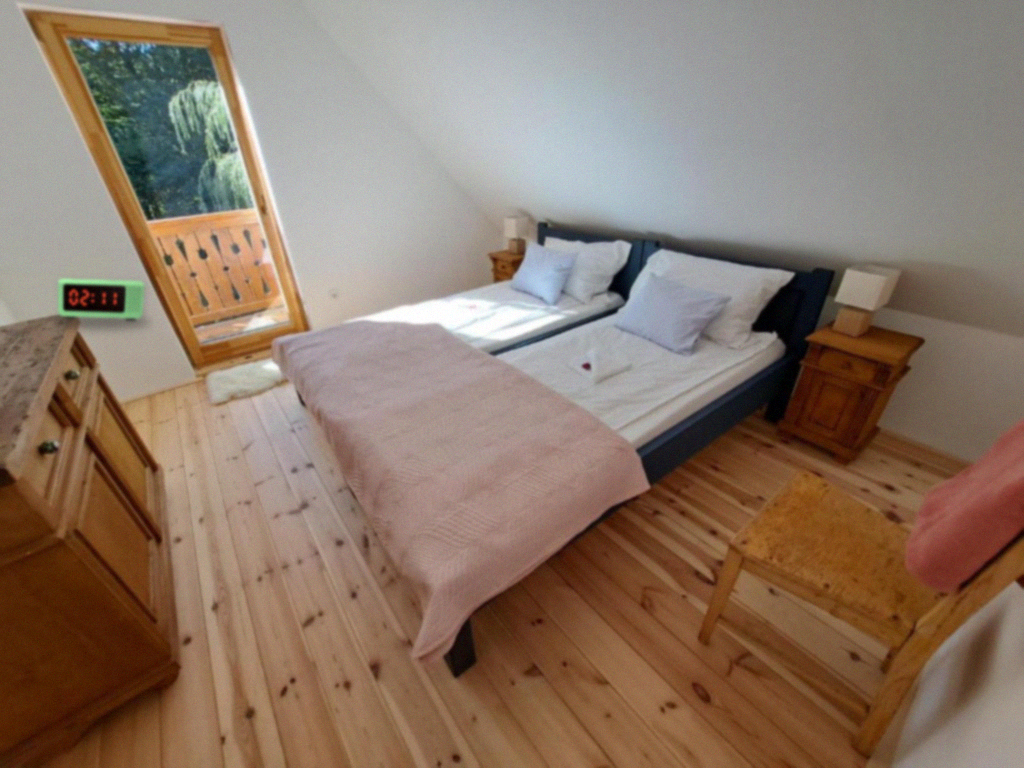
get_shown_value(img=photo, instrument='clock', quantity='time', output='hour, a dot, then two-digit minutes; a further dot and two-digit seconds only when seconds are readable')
2.11
